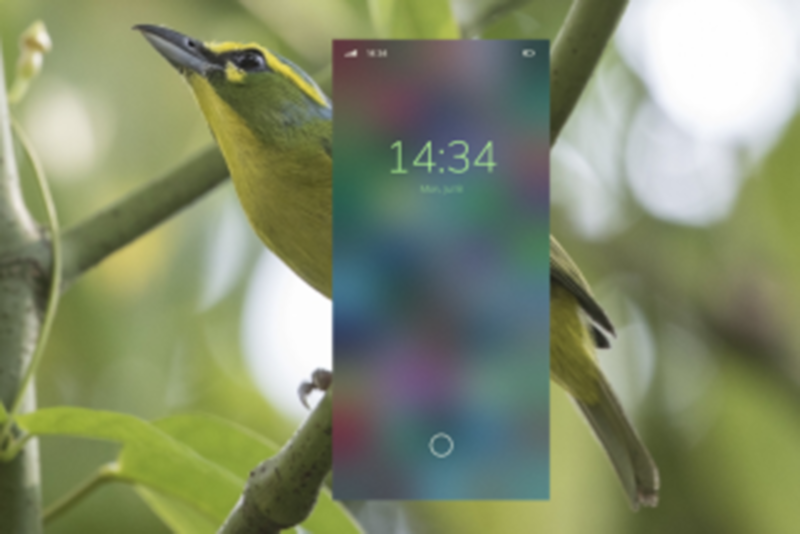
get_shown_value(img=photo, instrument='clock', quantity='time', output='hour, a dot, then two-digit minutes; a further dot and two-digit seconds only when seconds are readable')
14.34
